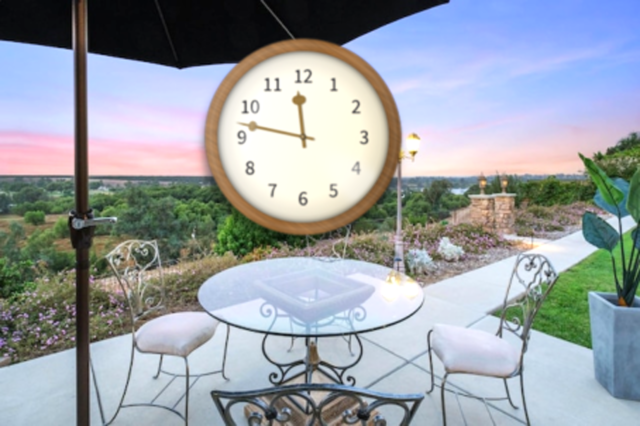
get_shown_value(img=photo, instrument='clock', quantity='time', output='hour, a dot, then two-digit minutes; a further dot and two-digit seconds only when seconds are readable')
11.47
